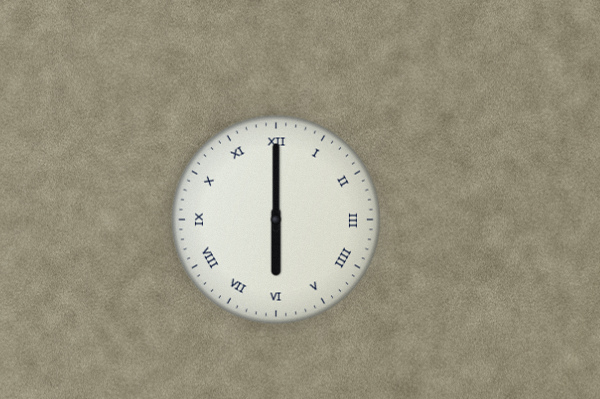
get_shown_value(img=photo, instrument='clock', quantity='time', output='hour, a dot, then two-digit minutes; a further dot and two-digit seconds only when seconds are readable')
6.00
